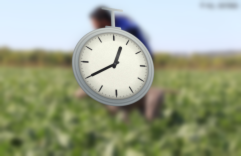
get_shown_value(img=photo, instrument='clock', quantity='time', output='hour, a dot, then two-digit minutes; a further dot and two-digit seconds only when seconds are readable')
12.40
